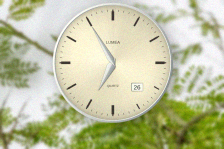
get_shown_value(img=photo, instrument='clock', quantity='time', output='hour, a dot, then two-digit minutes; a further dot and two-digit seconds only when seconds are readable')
6.55
